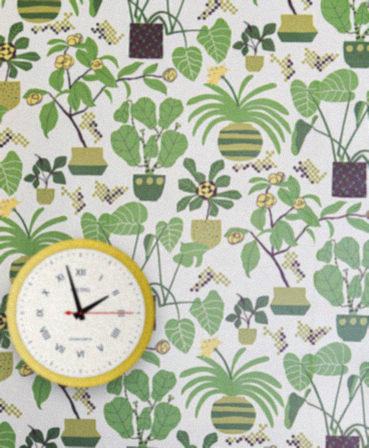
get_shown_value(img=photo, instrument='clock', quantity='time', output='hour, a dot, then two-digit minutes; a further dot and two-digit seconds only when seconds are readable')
1.57.15
